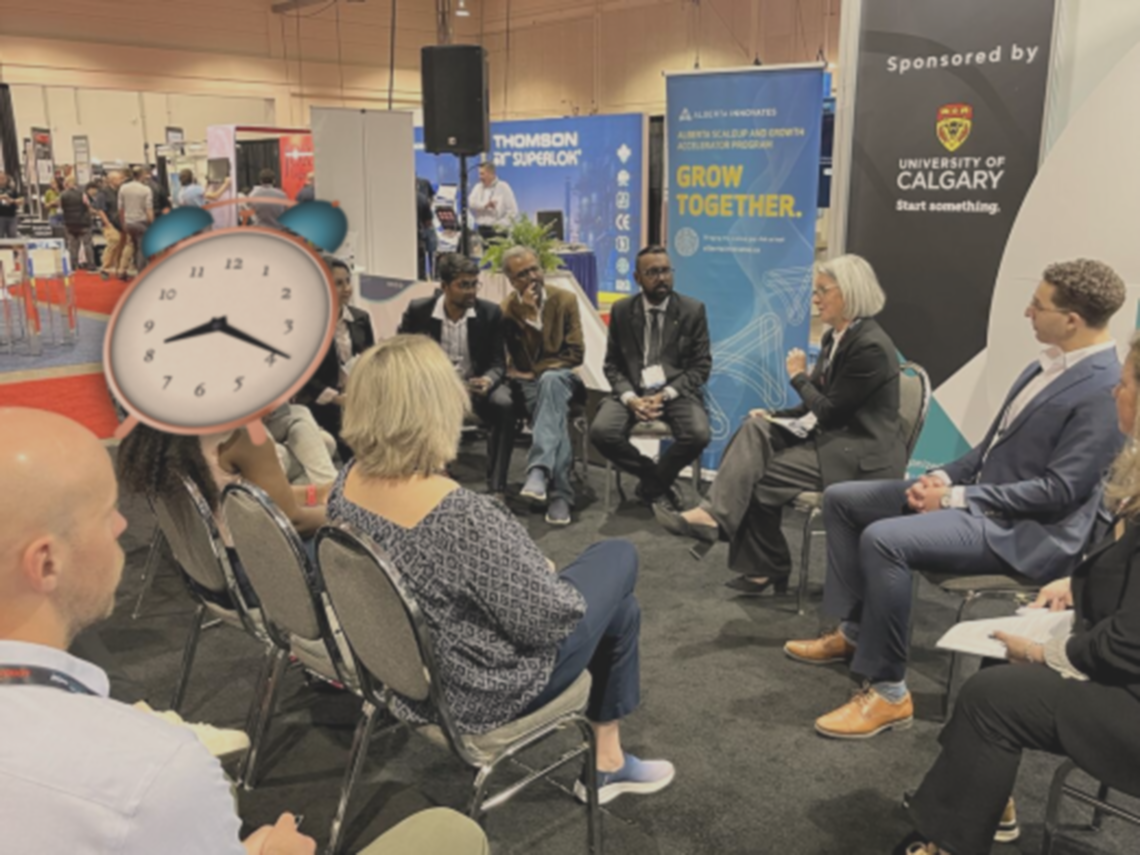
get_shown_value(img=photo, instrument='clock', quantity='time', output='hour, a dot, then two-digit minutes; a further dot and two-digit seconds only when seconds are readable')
8.19
